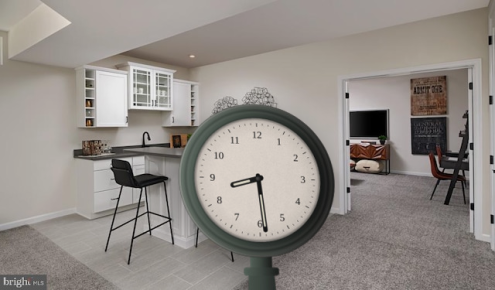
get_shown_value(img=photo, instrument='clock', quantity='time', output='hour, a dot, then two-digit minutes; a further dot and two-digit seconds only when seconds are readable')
8.29
